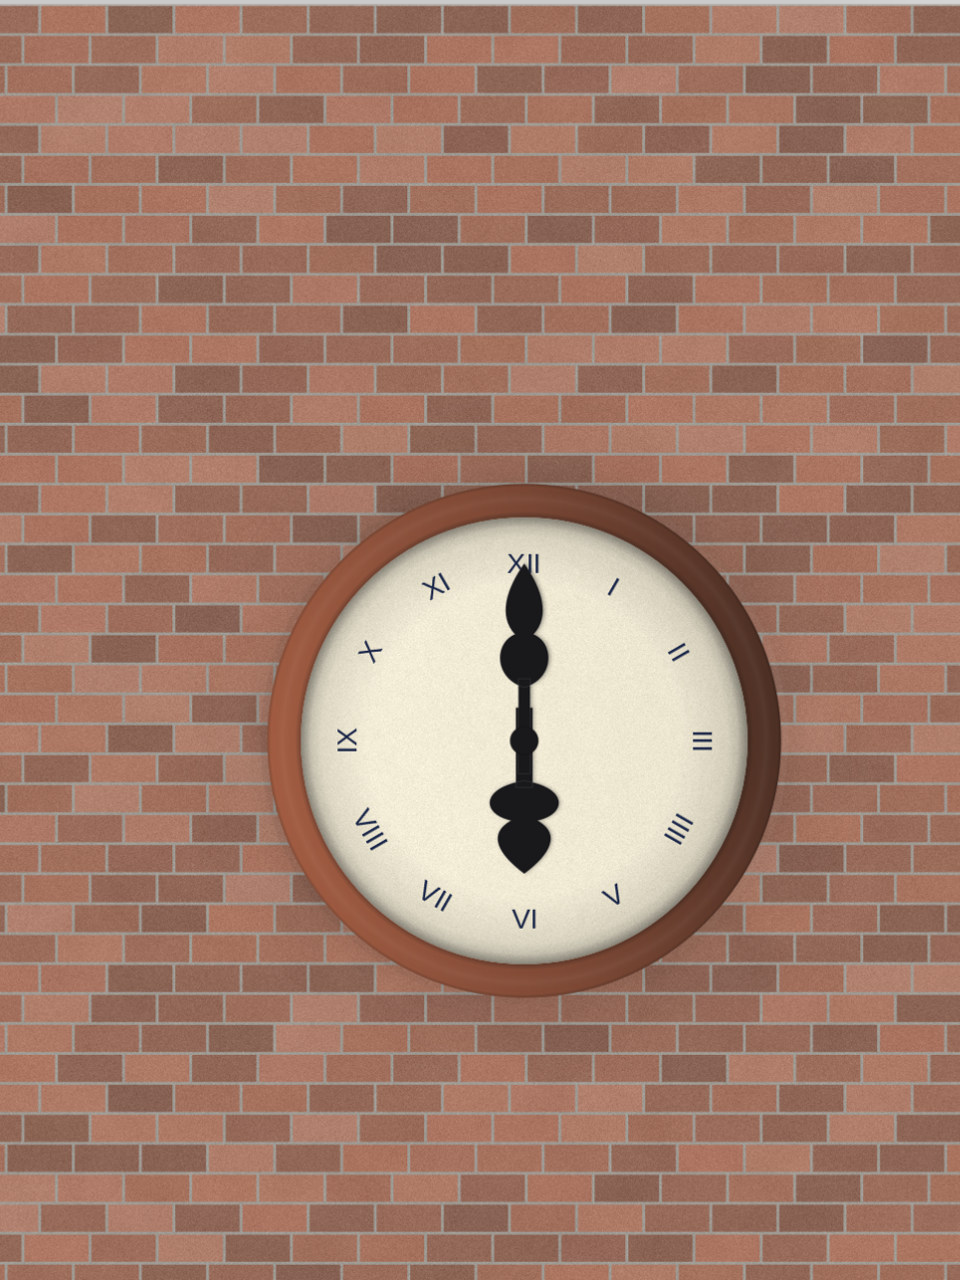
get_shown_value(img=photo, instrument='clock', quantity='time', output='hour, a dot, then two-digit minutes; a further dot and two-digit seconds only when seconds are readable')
6.00
